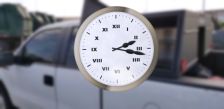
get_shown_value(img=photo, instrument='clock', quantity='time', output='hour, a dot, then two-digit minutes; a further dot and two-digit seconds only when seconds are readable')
2.17
